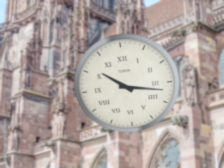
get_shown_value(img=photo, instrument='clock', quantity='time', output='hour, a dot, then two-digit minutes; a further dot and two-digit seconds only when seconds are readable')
10.17
